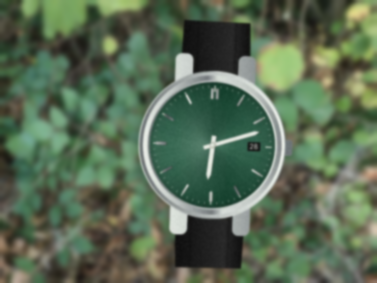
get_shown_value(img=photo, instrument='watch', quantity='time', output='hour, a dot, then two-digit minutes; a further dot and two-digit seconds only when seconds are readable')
6.12
